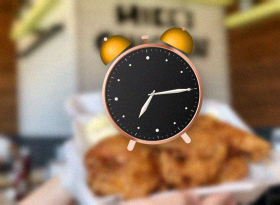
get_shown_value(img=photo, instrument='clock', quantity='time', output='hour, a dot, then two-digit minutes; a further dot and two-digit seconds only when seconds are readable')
7.15
